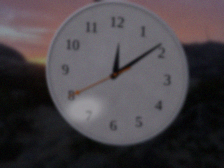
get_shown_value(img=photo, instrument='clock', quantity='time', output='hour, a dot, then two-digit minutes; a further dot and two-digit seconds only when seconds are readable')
12.08.40
